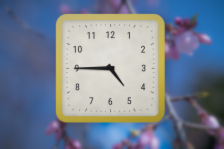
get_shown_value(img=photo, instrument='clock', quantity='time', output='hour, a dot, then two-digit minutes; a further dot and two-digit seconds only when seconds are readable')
4.45
